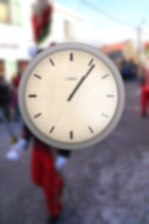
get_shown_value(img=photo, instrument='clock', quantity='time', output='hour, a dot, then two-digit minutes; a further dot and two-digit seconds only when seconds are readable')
1.06
